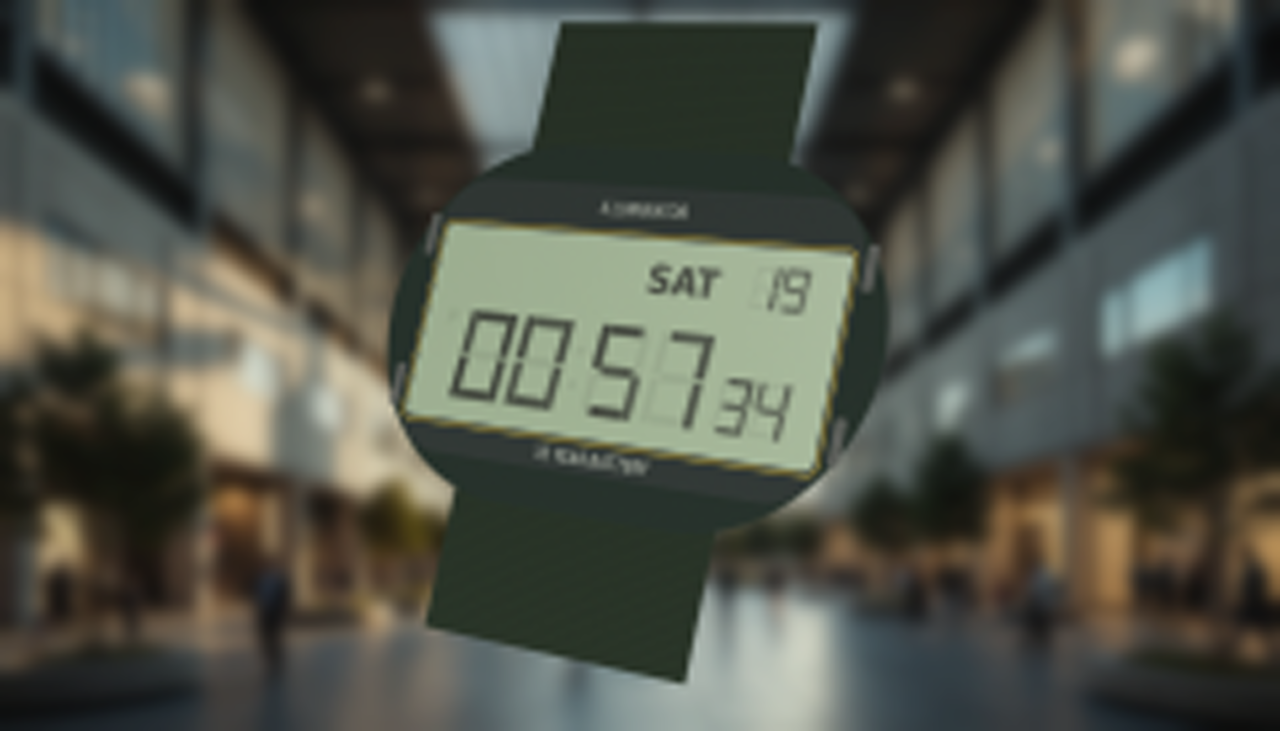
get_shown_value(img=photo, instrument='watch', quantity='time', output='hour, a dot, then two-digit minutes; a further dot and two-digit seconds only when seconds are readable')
0.57.34
